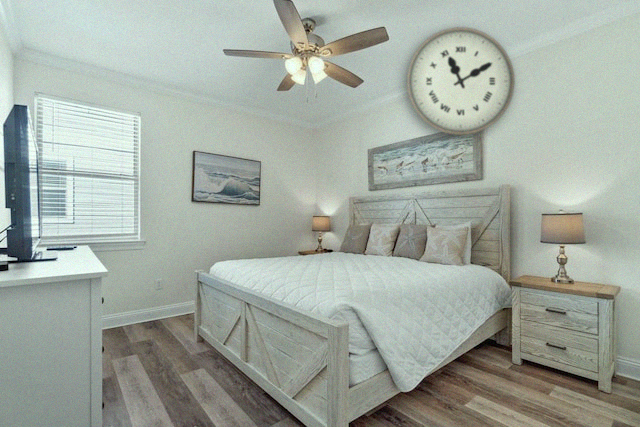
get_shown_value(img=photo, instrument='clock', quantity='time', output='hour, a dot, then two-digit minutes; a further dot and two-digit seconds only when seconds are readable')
11.10
